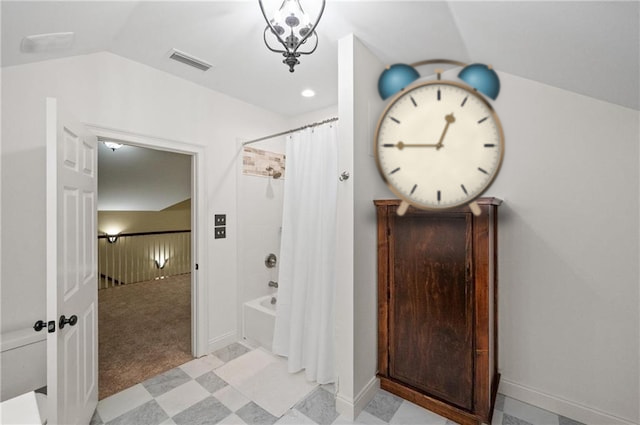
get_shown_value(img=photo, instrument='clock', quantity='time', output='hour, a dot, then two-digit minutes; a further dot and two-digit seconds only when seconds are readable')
12.45
